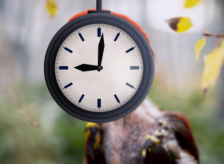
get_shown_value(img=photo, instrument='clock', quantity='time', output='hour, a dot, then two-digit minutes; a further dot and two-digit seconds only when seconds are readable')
9.01
